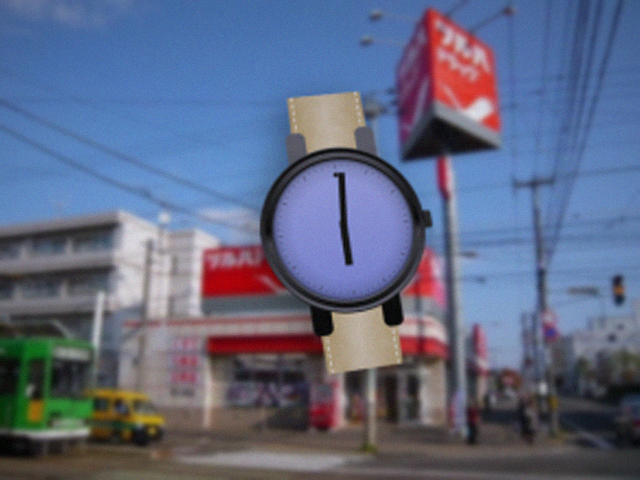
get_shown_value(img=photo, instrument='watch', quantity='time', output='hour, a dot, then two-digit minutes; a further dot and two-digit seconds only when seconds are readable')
6.01
